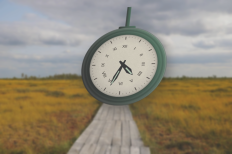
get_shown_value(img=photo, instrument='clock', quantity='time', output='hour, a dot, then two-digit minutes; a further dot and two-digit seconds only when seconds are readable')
4.34
